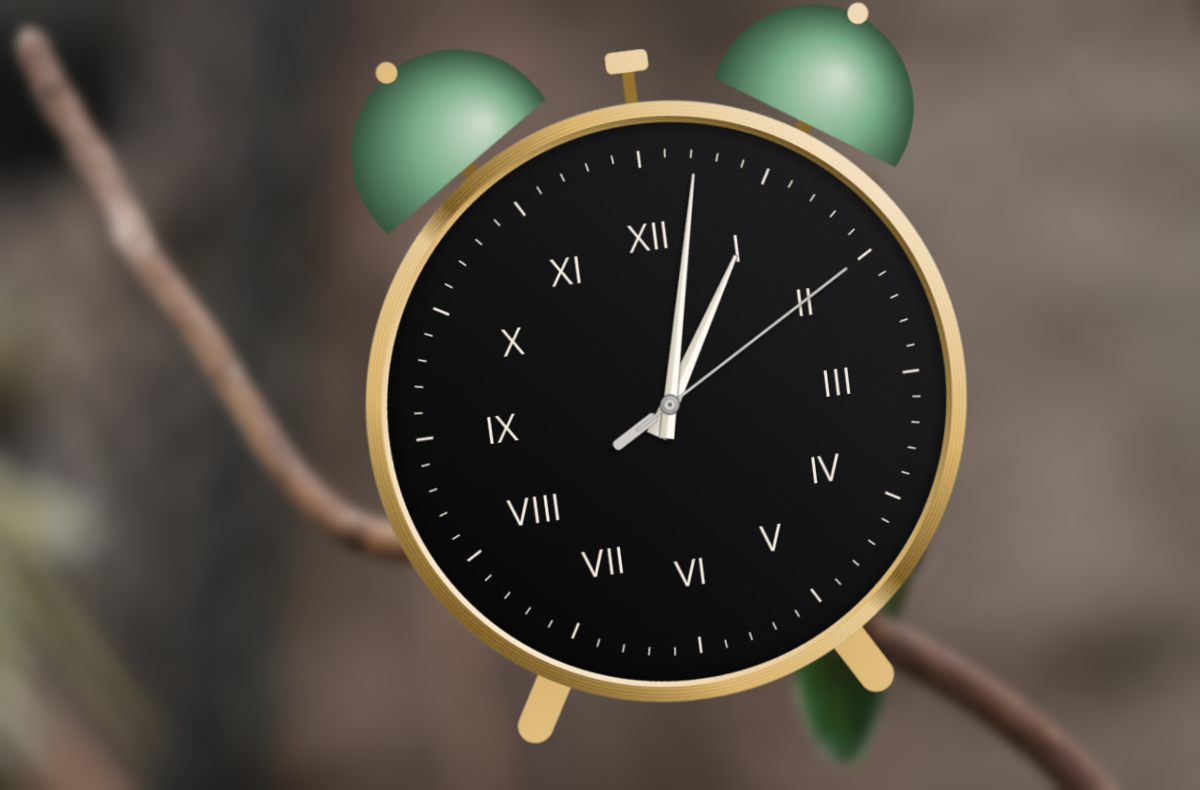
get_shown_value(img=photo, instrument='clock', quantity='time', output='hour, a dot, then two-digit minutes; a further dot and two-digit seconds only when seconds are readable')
1.02.10
